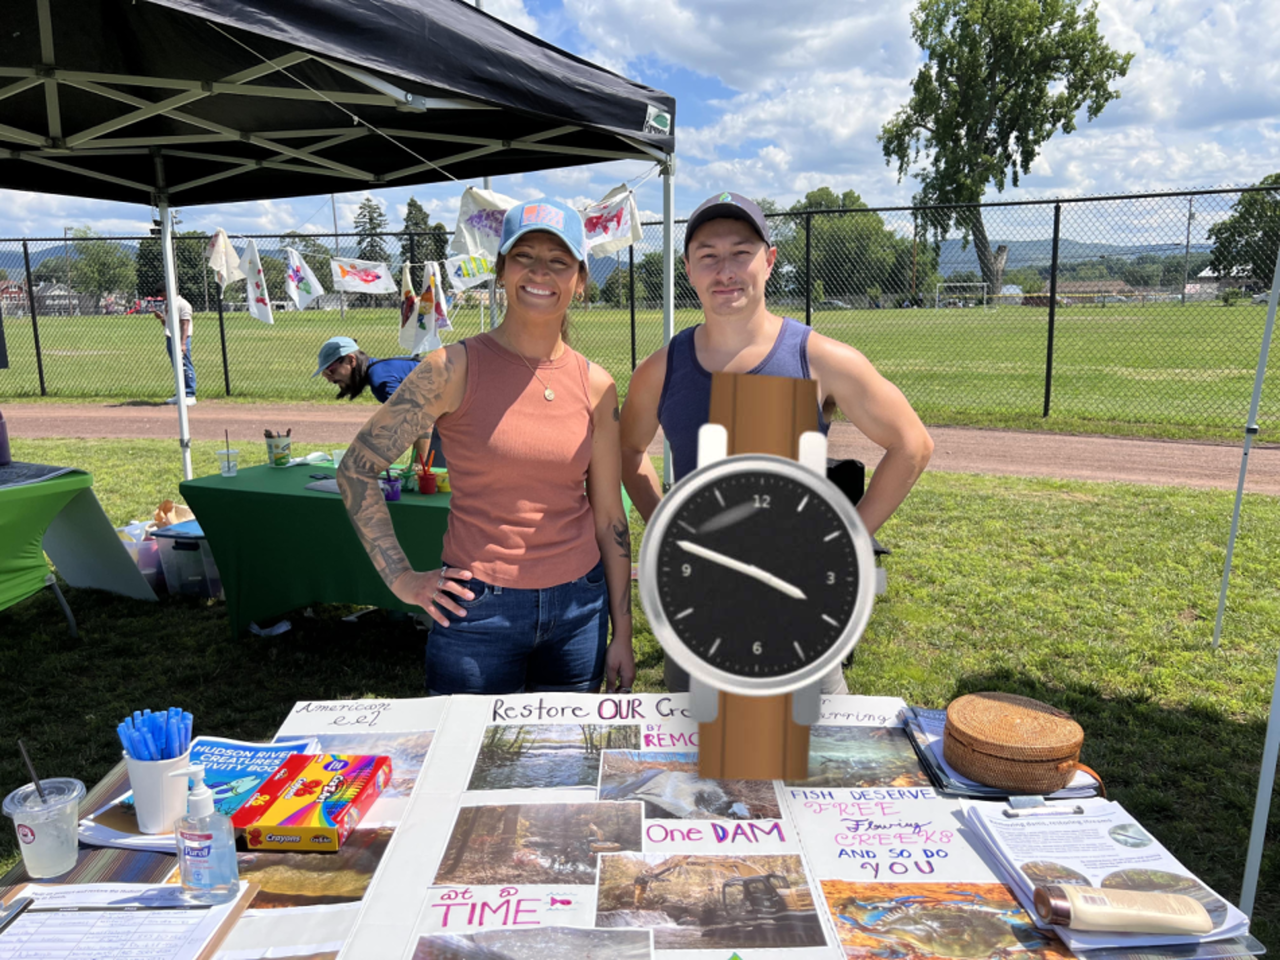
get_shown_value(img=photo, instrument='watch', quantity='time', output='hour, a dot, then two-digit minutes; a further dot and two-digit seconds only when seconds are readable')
3.48
